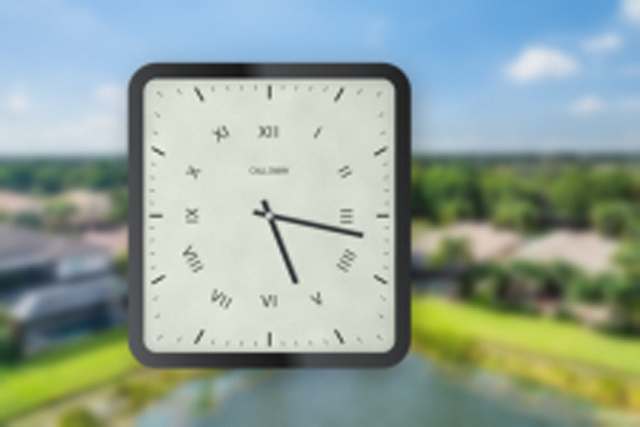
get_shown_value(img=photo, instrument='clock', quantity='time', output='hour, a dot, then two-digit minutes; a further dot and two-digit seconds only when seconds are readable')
5.17
